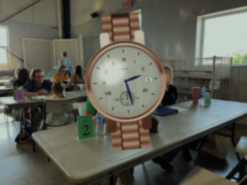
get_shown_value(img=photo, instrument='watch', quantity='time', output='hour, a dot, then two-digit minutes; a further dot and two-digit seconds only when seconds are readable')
2.28
